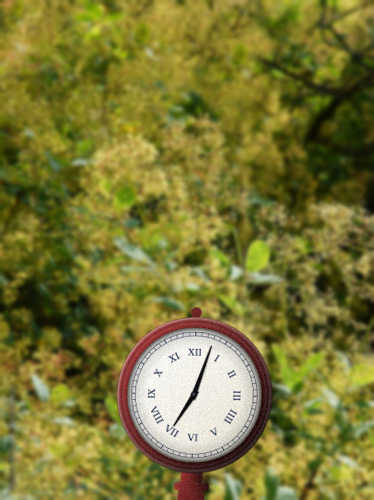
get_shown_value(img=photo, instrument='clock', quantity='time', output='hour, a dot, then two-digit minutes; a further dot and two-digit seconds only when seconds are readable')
7.03
